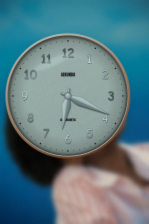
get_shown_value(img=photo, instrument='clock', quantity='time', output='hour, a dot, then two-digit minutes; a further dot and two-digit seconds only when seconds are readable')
6.19
